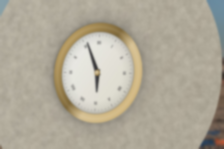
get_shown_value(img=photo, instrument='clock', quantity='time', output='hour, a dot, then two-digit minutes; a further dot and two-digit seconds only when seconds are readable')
5.56
